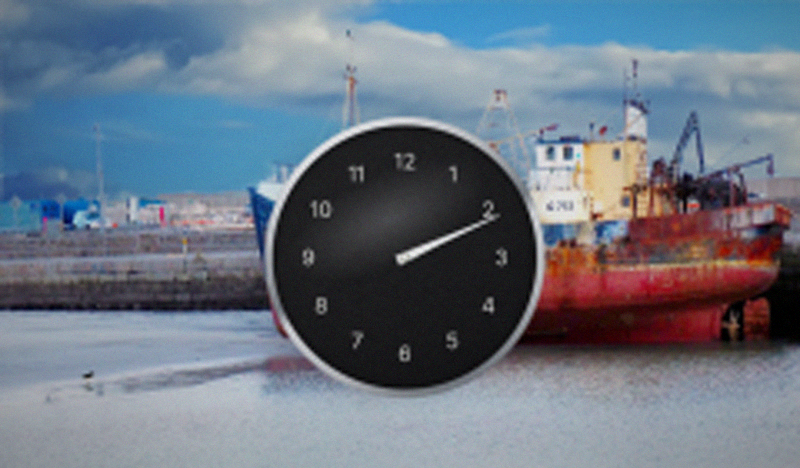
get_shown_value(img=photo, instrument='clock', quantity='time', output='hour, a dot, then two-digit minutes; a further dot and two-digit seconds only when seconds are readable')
2.11
